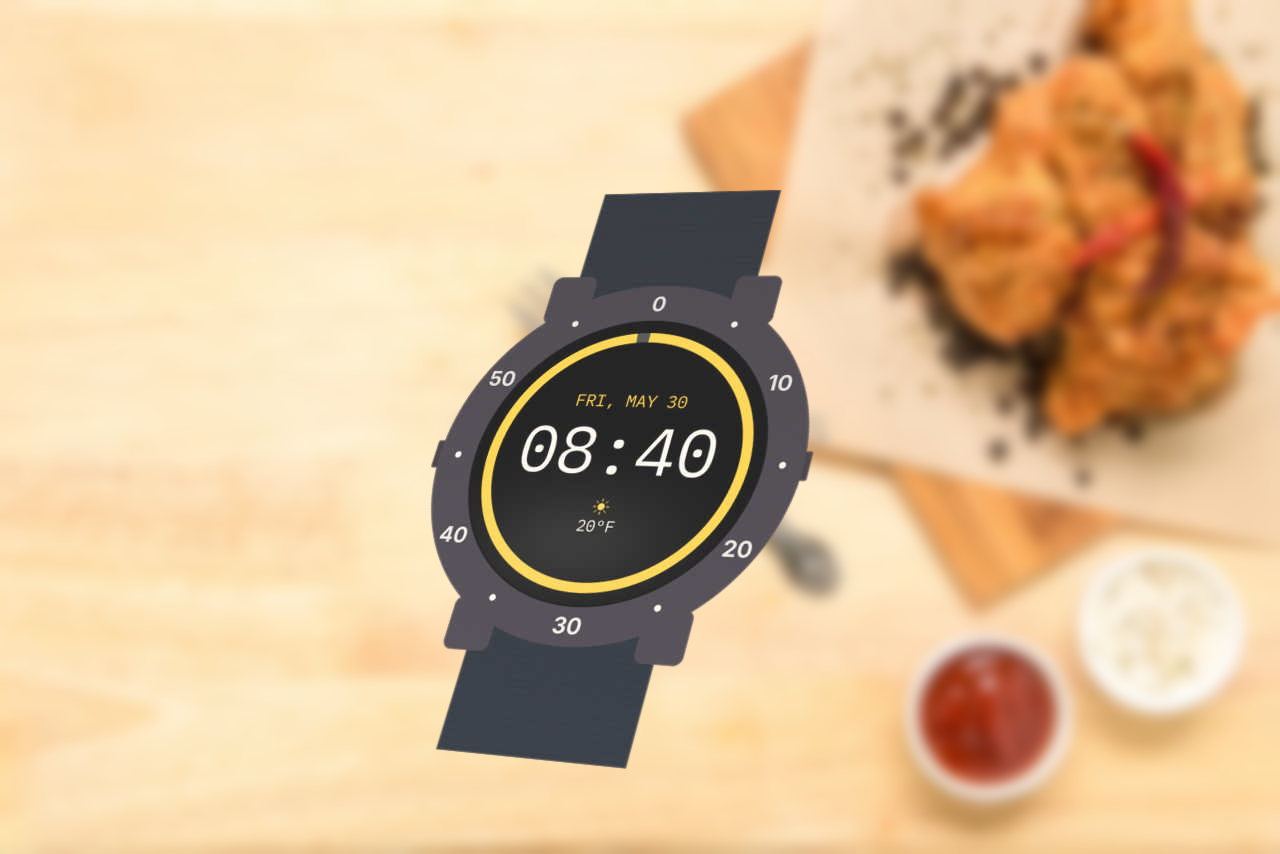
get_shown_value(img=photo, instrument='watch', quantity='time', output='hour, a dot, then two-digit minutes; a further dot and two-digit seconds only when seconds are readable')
8.40
